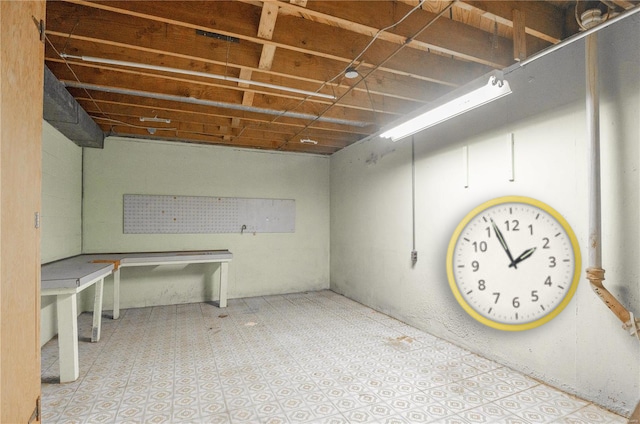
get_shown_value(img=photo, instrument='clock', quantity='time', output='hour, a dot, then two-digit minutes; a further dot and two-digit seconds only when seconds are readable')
1.56
